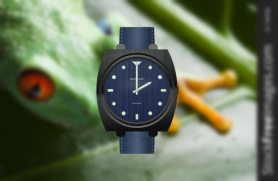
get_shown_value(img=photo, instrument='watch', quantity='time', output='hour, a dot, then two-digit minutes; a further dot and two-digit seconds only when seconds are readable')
2.00
